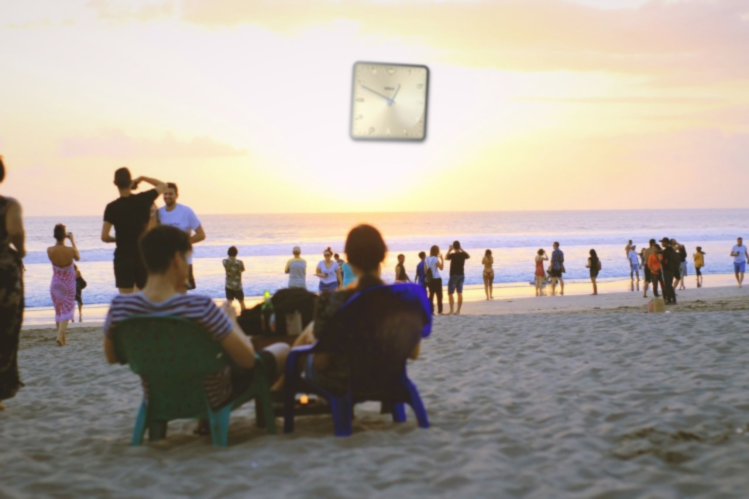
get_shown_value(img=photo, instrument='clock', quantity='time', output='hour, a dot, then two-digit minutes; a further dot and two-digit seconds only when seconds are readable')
12.49
